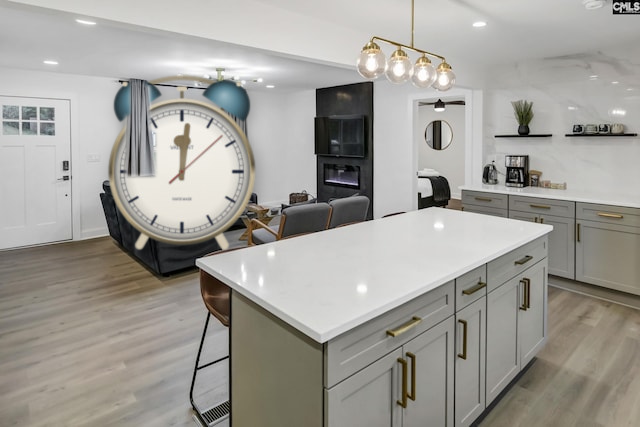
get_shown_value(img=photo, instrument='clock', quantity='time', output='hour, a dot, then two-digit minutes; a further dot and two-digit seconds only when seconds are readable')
12.01.08
